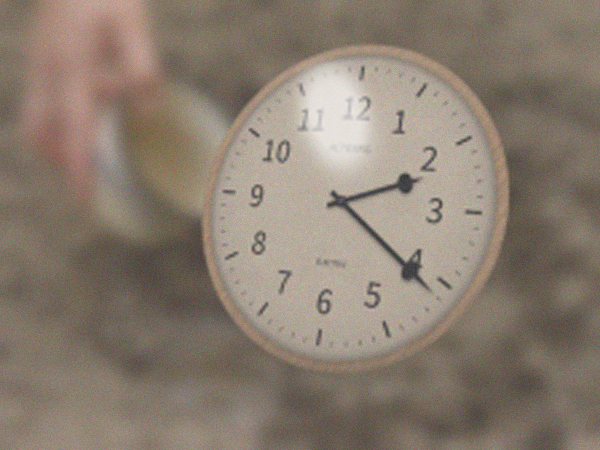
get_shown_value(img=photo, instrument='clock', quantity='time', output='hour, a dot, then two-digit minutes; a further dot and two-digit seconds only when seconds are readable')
2.21
